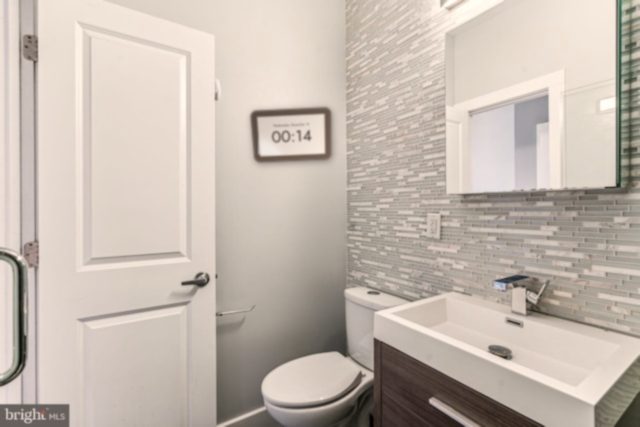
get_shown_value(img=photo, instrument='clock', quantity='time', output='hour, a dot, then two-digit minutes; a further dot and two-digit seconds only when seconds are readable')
0.14
